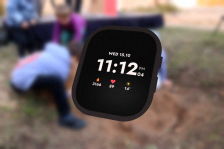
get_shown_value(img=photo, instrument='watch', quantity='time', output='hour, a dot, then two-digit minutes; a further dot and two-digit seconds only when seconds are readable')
11.12
